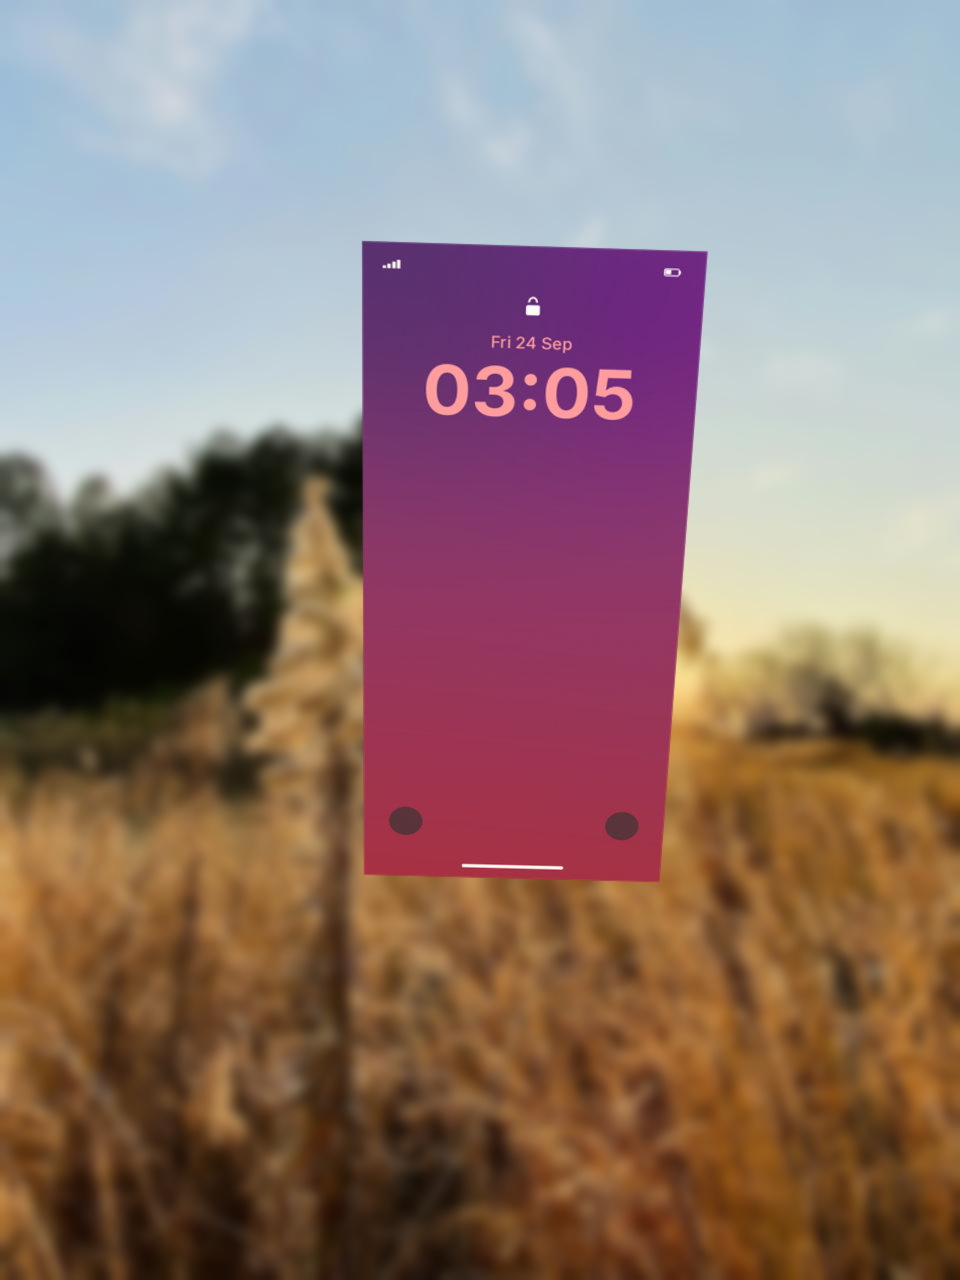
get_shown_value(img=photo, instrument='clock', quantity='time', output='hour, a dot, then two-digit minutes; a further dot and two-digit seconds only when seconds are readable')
3.05
